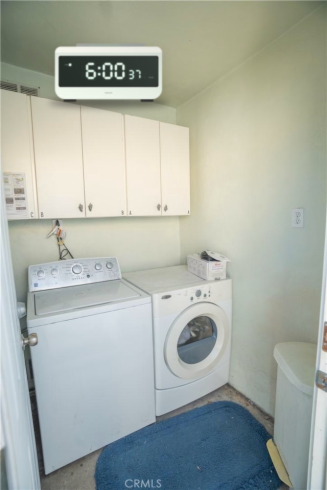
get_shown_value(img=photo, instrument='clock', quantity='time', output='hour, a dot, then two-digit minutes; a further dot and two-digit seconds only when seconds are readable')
6.00.37
